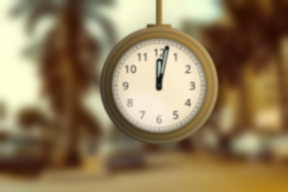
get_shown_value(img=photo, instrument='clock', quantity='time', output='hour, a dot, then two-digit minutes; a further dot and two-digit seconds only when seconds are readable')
12.02
